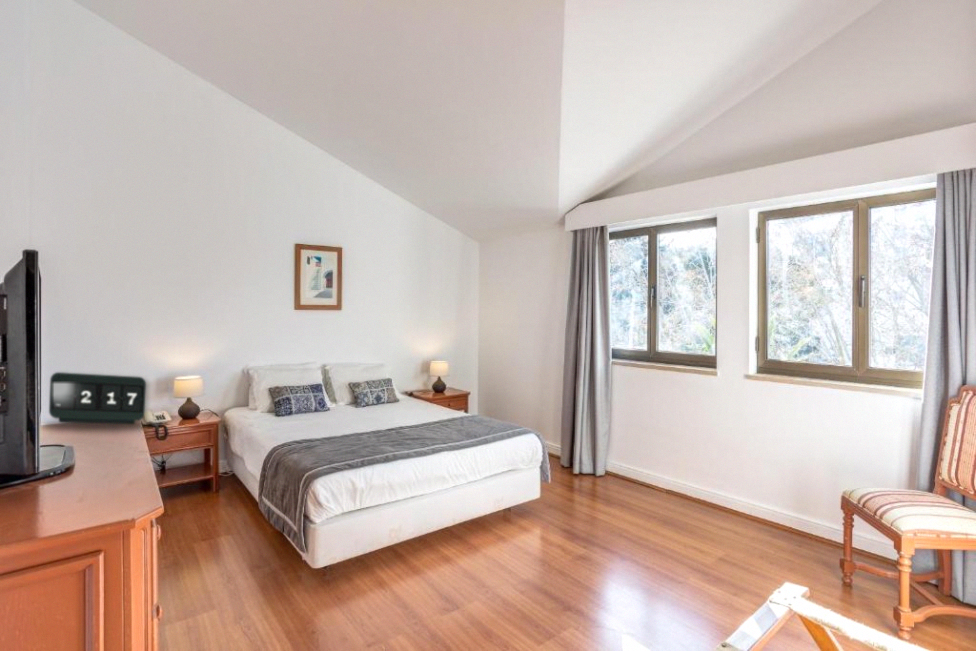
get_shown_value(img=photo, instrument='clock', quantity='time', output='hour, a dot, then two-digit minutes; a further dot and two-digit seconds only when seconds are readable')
2.17
